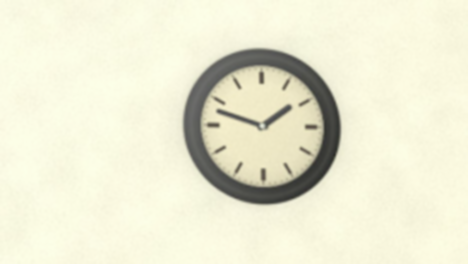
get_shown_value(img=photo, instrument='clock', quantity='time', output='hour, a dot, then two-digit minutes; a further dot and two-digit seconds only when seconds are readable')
1.48
